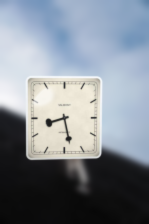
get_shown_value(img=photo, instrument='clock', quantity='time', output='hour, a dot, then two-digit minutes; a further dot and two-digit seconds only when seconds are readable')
8.28
